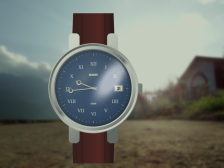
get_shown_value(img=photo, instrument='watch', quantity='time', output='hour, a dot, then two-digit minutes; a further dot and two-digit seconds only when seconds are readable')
9.44
